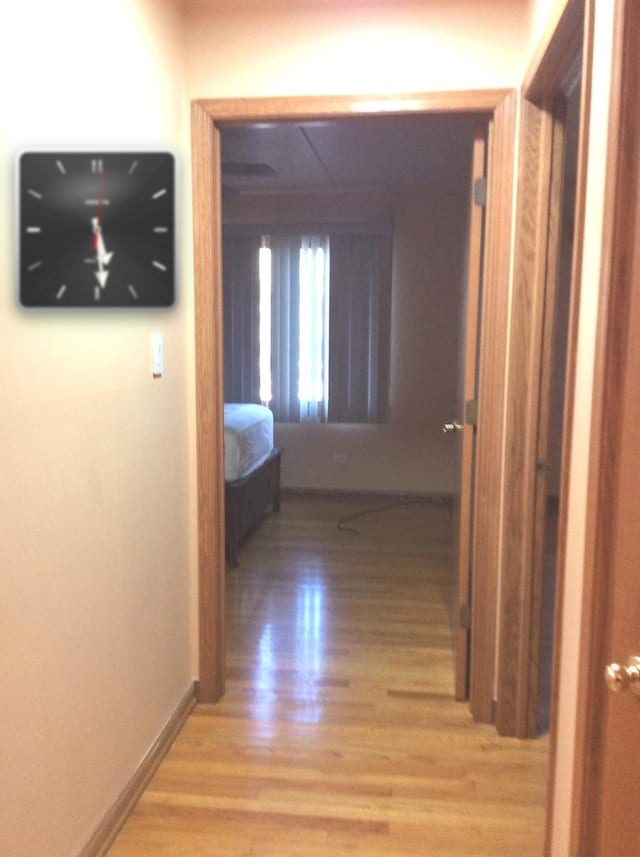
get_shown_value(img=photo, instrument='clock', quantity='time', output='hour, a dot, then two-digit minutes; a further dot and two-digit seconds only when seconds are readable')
5.29.01
